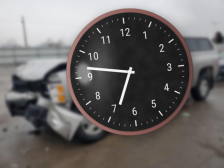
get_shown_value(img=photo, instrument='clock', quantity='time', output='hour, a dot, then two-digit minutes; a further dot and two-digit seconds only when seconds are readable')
6.47
